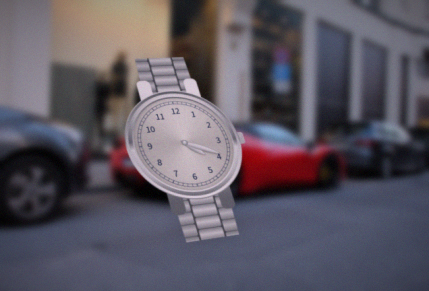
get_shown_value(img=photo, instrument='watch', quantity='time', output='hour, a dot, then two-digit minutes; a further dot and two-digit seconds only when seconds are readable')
4.19
